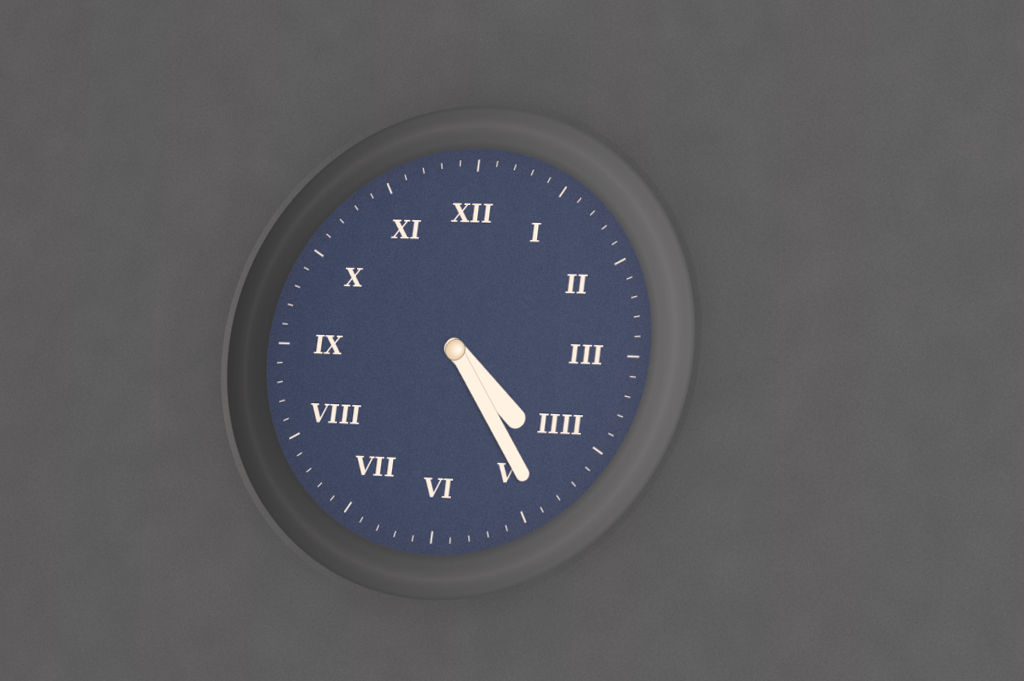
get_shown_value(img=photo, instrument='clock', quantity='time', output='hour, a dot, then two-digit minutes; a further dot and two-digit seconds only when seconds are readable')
4.24
